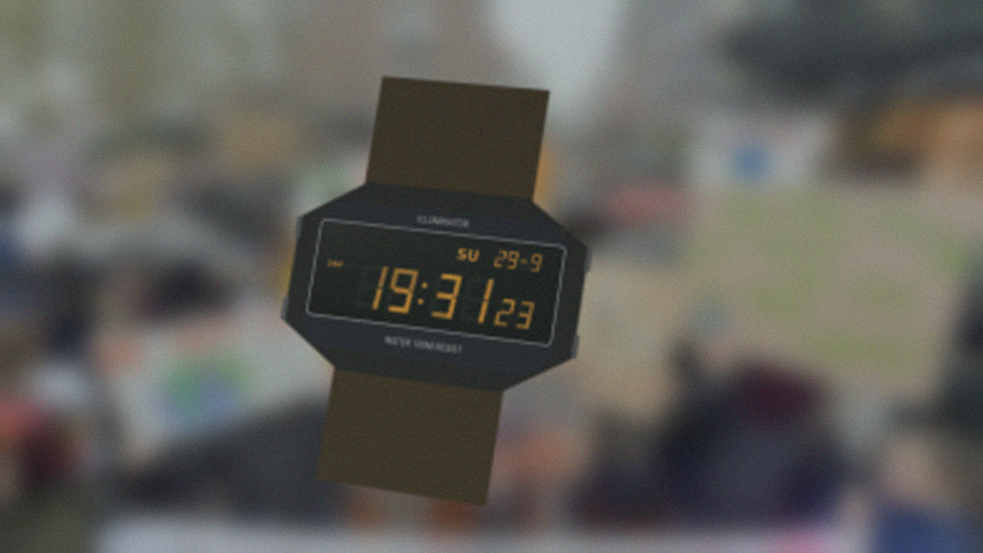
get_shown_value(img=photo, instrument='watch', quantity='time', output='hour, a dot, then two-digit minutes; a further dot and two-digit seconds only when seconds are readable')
19.31.23
